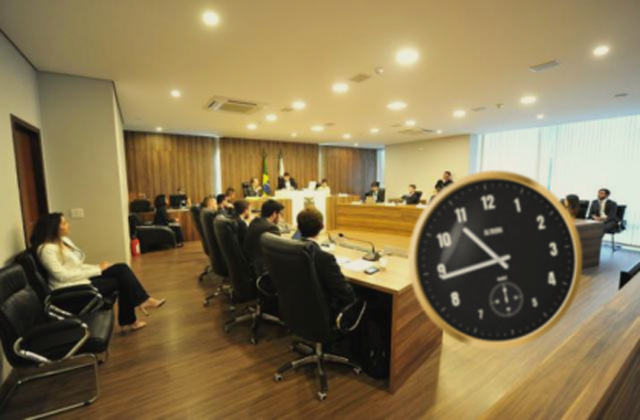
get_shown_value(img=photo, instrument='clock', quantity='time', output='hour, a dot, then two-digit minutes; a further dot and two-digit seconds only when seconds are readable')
10.44
